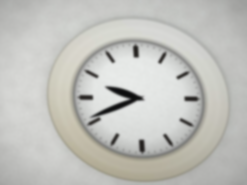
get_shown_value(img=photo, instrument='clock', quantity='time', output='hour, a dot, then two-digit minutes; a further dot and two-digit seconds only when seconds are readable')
9.41
